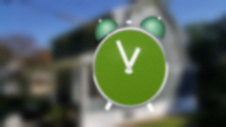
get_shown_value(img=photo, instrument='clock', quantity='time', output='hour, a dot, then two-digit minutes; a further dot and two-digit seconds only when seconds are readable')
12.56
